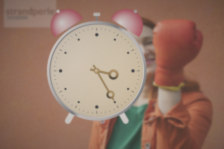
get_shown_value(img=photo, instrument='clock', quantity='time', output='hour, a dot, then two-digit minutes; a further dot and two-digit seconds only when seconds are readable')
3.25
